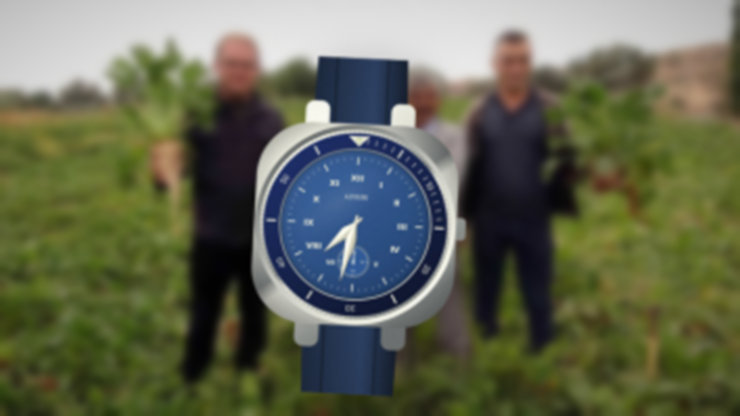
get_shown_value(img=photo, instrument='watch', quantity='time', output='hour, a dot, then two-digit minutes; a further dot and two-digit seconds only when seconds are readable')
7.32
